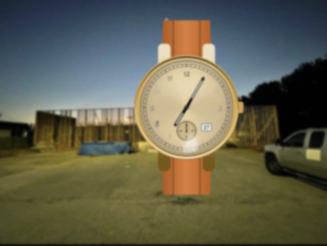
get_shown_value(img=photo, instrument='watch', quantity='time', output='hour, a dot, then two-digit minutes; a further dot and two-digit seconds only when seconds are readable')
7.05
